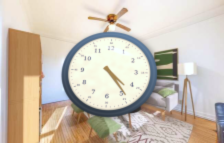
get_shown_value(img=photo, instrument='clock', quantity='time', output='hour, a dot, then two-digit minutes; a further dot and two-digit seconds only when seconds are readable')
4.24
